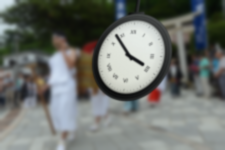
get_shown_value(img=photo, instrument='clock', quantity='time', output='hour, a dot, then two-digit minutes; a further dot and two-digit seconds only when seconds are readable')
3.53
